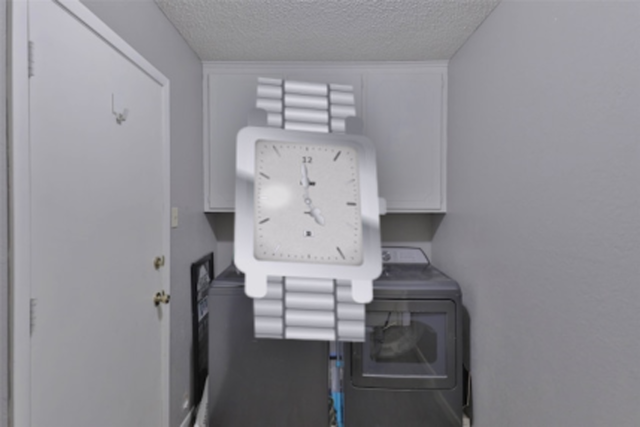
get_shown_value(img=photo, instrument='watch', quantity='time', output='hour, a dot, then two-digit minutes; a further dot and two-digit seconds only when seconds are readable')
4.59
